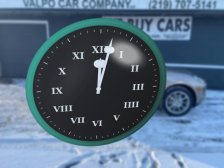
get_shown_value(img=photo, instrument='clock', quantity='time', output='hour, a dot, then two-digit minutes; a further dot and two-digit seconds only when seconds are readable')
12.02
